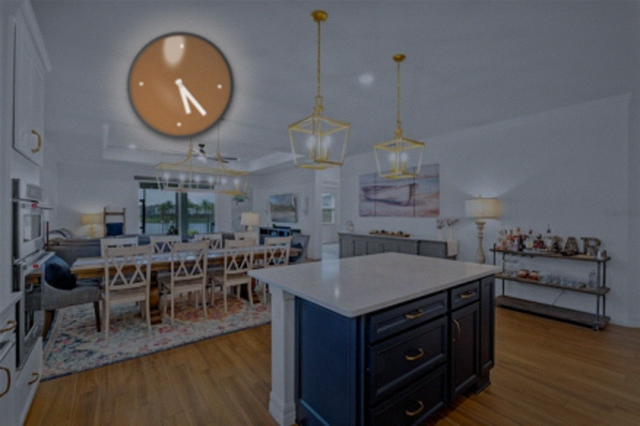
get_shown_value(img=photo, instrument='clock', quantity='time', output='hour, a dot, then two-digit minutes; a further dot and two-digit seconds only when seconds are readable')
5.23
